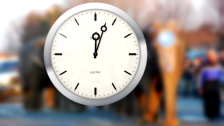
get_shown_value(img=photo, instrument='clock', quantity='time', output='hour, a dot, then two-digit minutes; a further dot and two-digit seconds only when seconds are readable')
12.03
